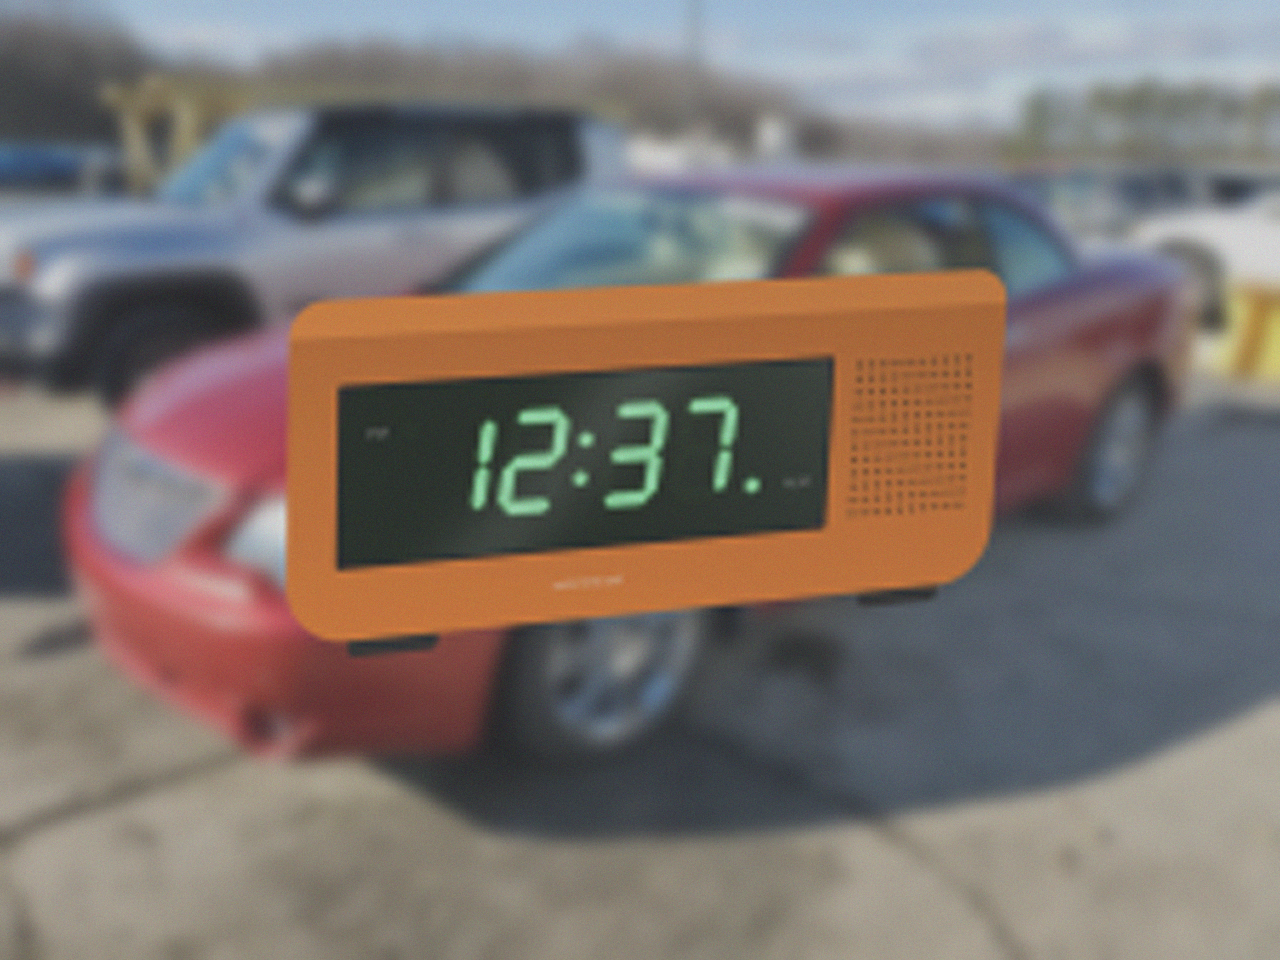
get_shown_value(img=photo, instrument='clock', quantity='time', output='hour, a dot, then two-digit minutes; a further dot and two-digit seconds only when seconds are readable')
12.37
